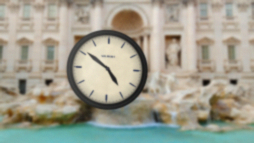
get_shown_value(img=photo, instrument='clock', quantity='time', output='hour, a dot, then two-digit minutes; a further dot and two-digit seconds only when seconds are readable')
4.51
